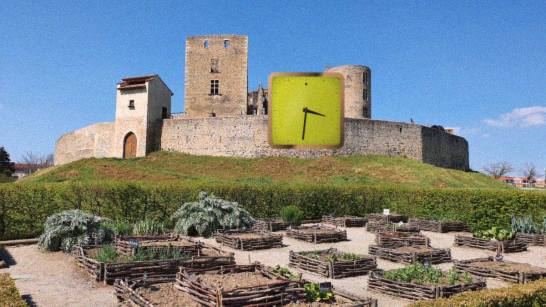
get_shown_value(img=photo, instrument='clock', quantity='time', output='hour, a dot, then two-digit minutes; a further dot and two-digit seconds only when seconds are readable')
3.31
